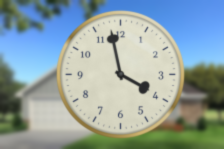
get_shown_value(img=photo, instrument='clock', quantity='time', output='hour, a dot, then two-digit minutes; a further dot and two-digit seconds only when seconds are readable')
3.58
